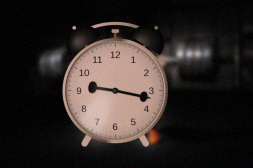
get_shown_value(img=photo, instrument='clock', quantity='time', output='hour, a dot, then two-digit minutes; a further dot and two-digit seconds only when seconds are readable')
9.17
